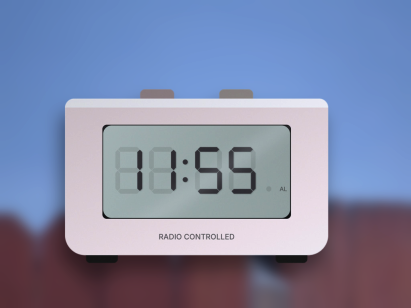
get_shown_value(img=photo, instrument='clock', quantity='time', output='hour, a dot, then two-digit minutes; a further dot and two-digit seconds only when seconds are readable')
11.55
